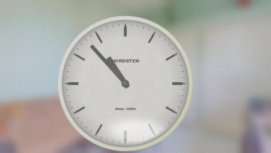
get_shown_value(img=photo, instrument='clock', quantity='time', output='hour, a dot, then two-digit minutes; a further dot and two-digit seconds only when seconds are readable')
10.53
